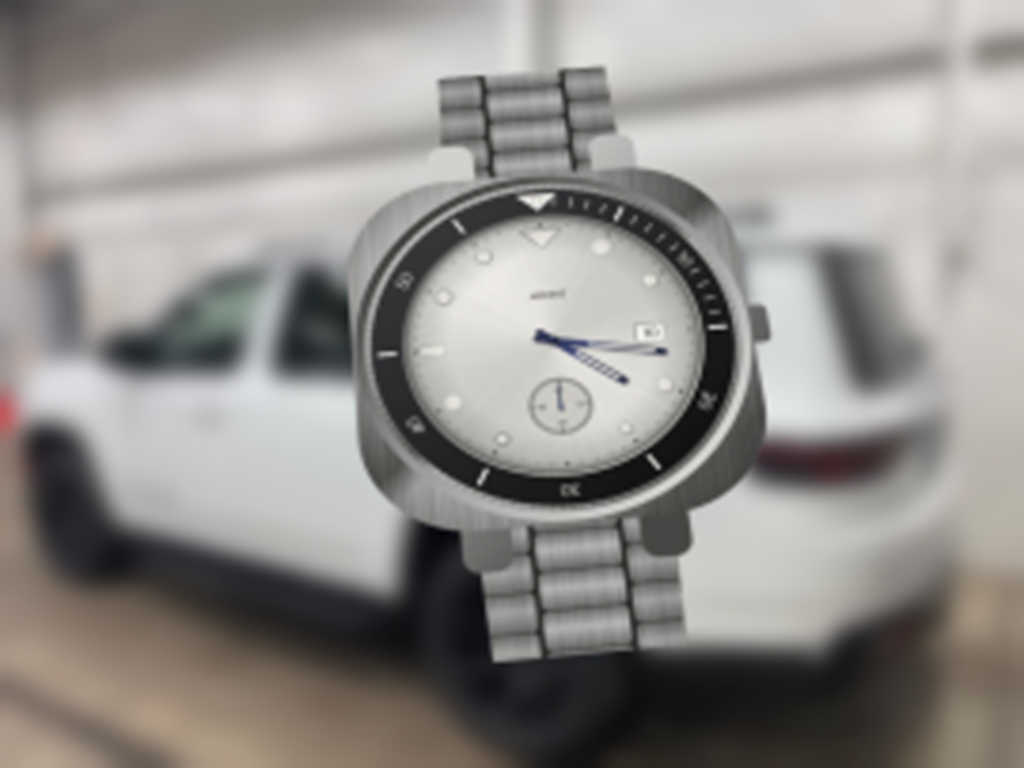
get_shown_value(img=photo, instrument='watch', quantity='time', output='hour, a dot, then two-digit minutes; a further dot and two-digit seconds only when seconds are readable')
4.17
